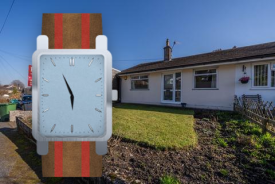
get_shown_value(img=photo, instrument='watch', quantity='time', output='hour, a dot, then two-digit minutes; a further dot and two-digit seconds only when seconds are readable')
5.56
